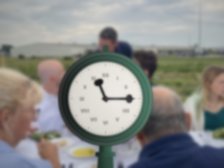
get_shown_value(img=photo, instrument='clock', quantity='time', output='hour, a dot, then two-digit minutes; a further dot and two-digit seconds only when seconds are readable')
11.15
